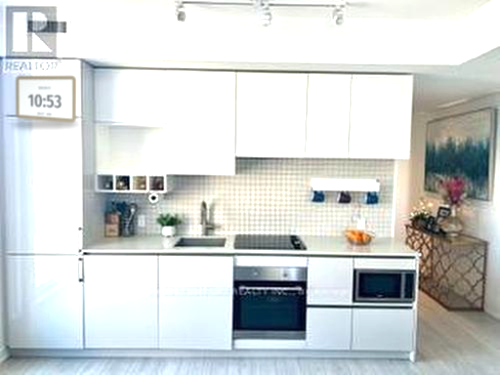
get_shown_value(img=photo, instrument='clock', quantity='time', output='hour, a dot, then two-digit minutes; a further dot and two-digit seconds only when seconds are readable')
10.53
